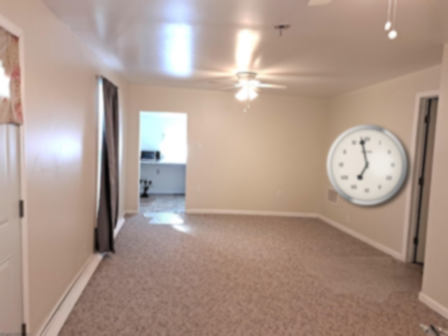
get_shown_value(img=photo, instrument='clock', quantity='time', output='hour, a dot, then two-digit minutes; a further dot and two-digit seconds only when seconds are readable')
6.58
